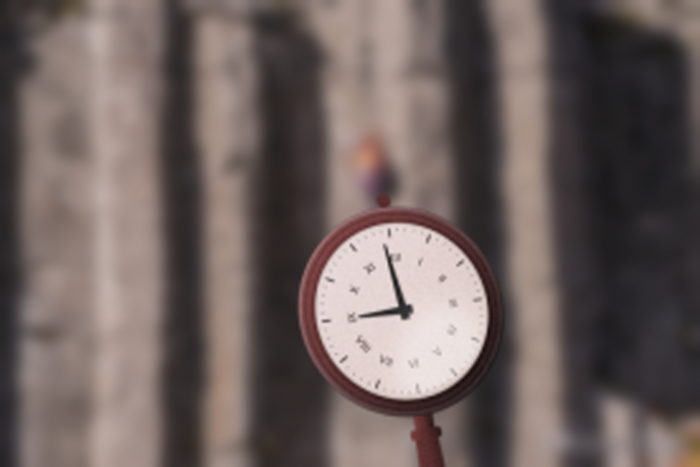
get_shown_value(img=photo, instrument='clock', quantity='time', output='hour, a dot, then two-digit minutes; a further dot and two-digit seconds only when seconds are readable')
8.59
